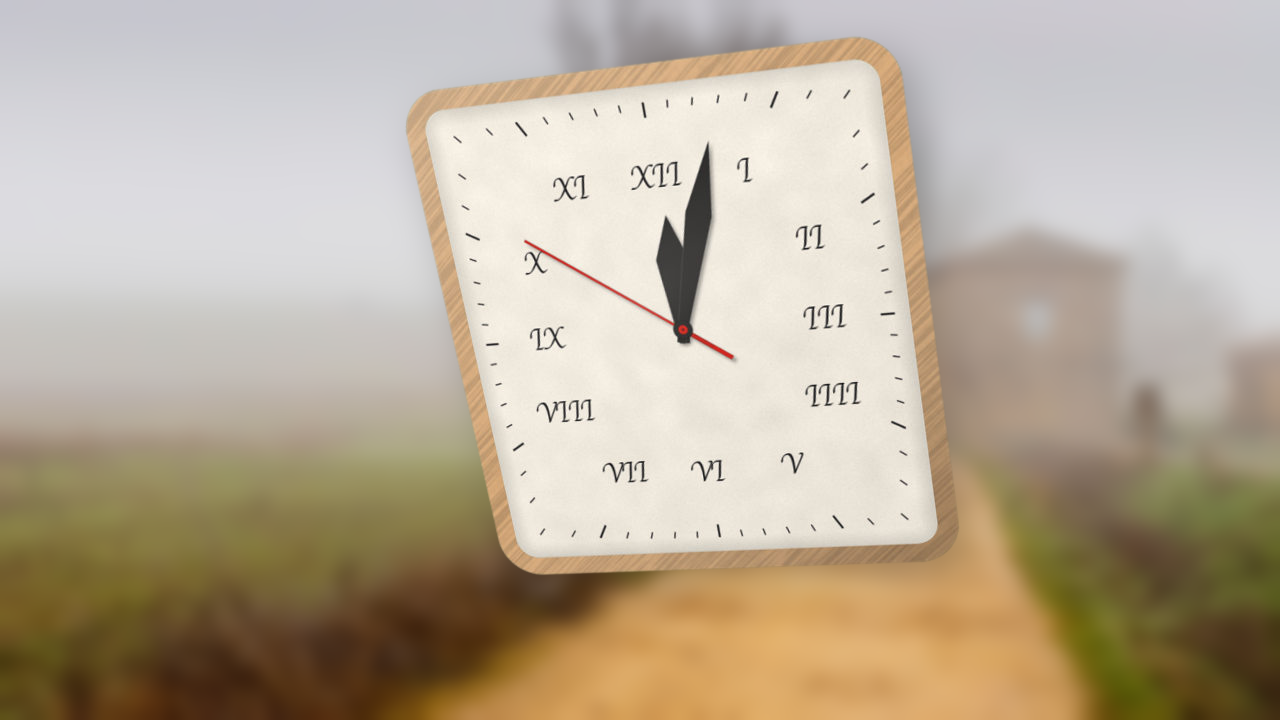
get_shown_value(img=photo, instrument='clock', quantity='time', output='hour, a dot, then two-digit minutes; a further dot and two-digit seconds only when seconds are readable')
12.02.51
